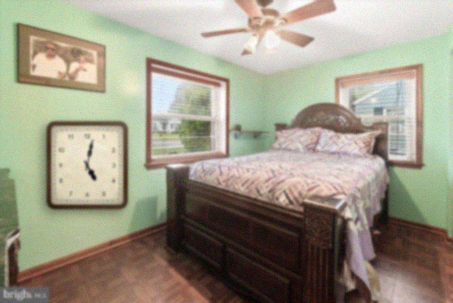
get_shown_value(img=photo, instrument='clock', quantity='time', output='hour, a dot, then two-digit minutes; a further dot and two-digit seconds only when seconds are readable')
5.02
